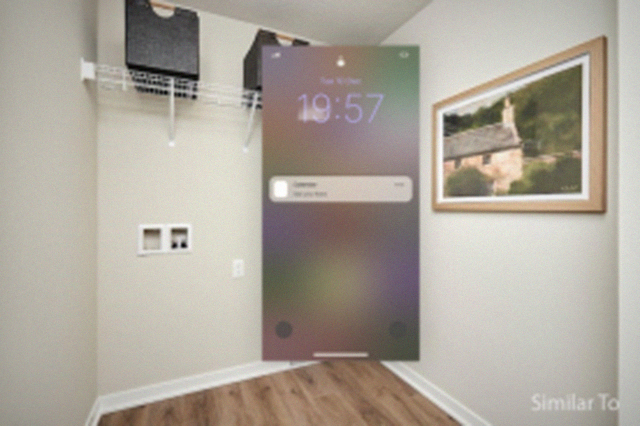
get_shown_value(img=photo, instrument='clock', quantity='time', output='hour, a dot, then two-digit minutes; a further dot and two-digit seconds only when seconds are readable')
19.57
